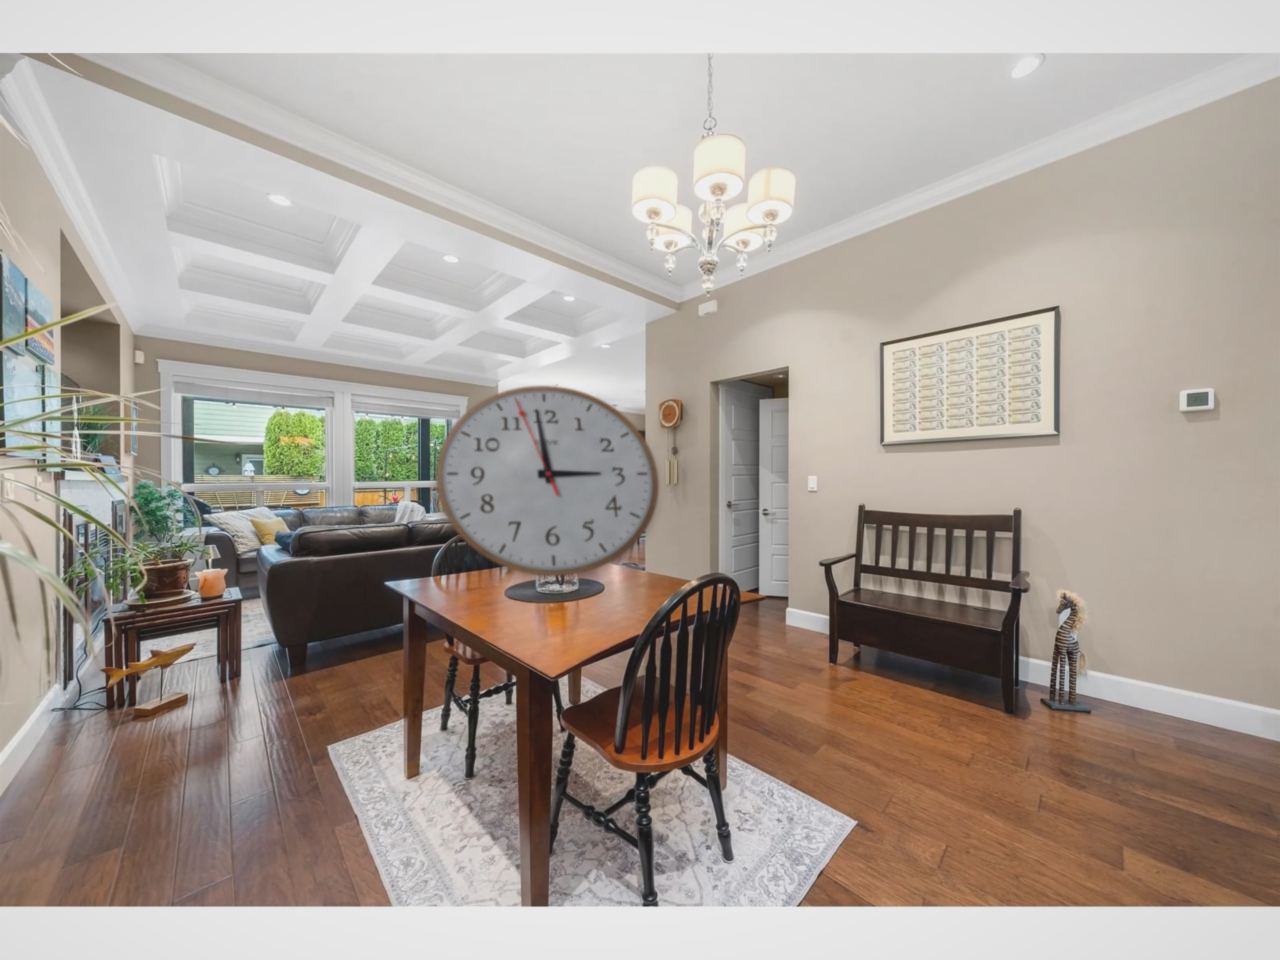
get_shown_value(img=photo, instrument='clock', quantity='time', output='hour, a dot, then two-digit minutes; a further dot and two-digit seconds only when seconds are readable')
2.58.57
